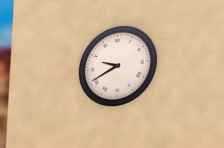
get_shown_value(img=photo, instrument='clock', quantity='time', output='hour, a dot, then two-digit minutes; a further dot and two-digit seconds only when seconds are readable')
9.41
